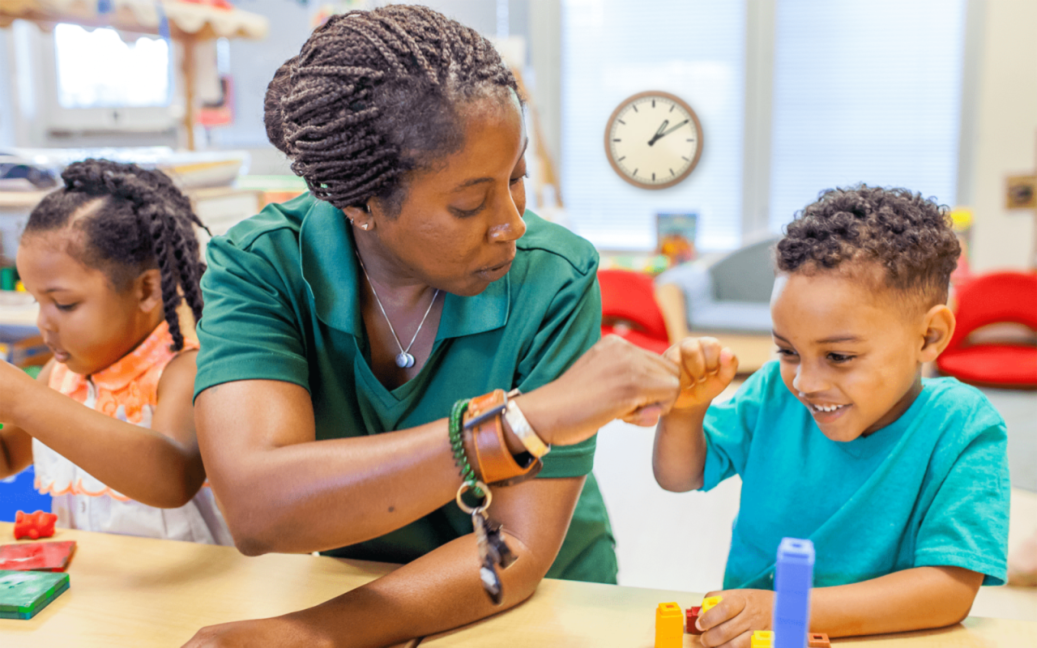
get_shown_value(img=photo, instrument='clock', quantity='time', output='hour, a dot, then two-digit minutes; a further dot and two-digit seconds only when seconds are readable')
1.10
